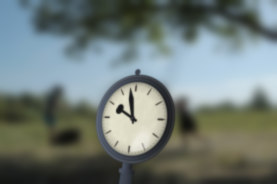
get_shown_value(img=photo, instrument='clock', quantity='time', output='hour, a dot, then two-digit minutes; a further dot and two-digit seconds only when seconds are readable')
9.58
